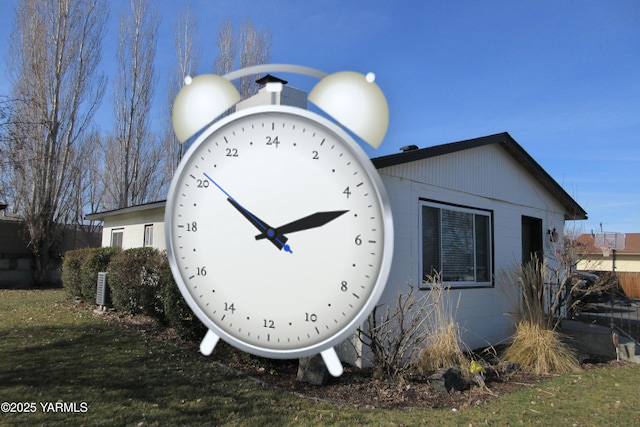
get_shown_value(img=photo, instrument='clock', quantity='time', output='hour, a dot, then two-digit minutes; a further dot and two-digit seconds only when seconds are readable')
20.11.51
